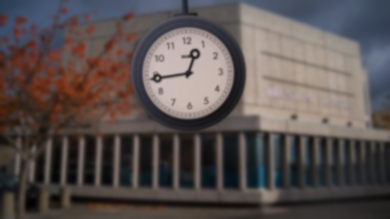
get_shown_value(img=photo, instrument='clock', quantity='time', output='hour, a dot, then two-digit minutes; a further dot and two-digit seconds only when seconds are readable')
12.44
